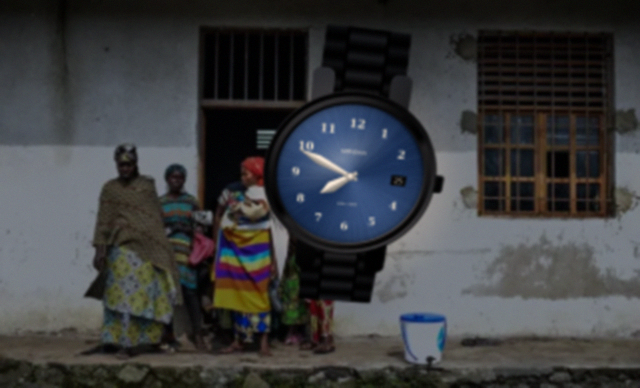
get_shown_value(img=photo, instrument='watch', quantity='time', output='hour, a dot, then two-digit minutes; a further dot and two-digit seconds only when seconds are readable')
7.49
